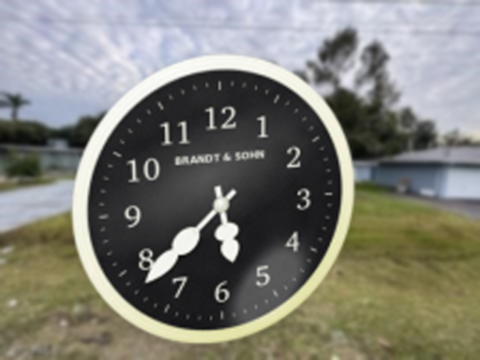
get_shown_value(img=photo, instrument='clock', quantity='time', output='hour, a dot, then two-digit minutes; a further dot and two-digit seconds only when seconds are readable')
5.38
